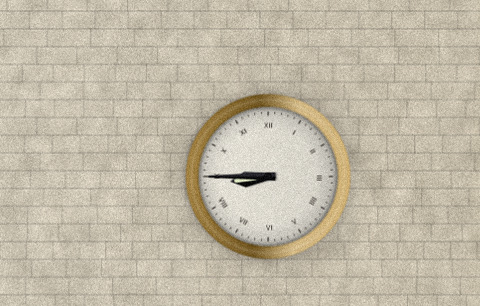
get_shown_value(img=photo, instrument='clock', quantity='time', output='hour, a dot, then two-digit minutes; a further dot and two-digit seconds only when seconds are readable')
8.45
